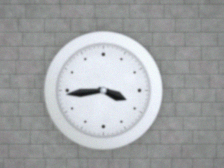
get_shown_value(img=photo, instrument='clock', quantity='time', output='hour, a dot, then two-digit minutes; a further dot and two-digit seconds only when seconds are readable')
3.44
